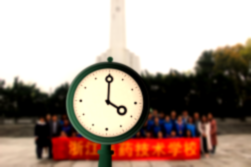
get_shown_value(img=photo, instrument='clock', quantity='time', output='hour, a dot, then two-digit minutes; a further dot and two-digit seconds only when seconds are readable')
4.00
